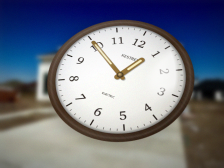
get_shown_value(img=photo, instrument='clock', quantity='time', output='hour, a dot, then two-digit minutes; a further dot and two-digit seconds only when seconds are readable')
12.50
